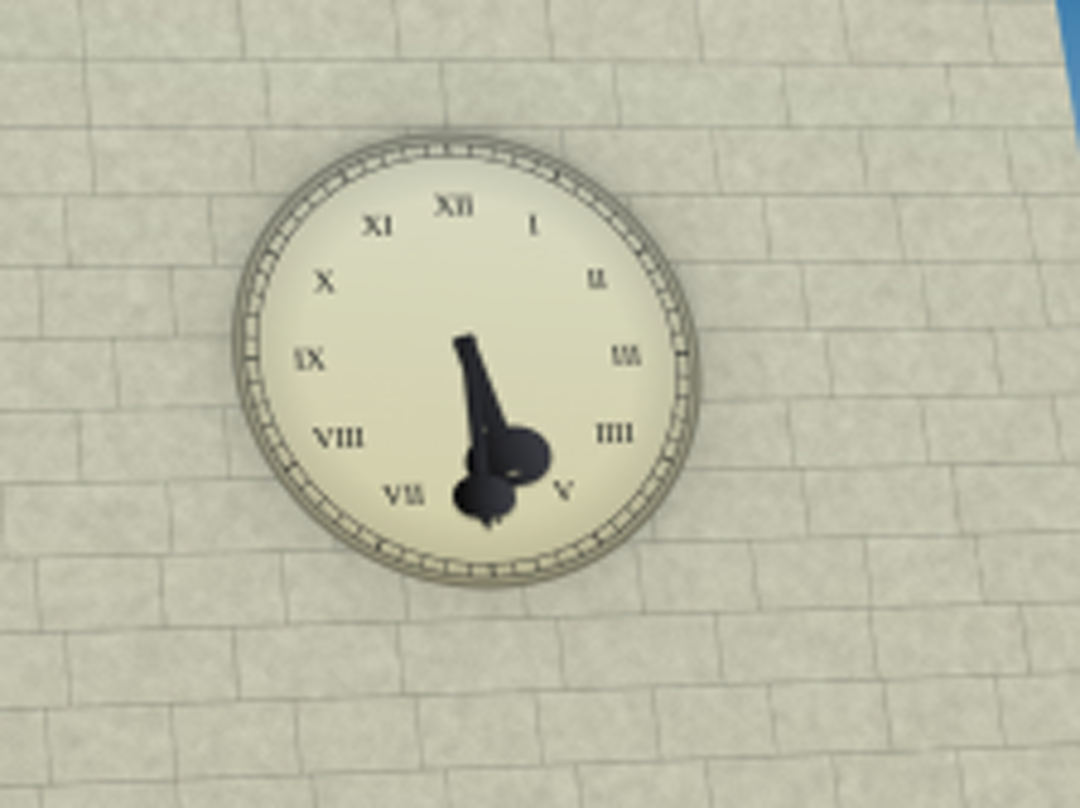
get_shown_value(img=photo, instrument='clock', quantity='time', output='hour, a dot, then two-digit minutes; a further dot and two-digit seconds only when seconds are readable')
5.30
